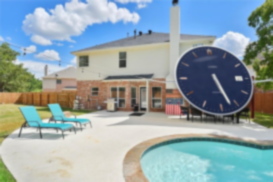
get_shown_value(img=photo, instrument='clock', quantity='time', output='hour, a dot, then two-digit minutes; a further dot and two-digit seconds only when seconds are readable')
5.27
